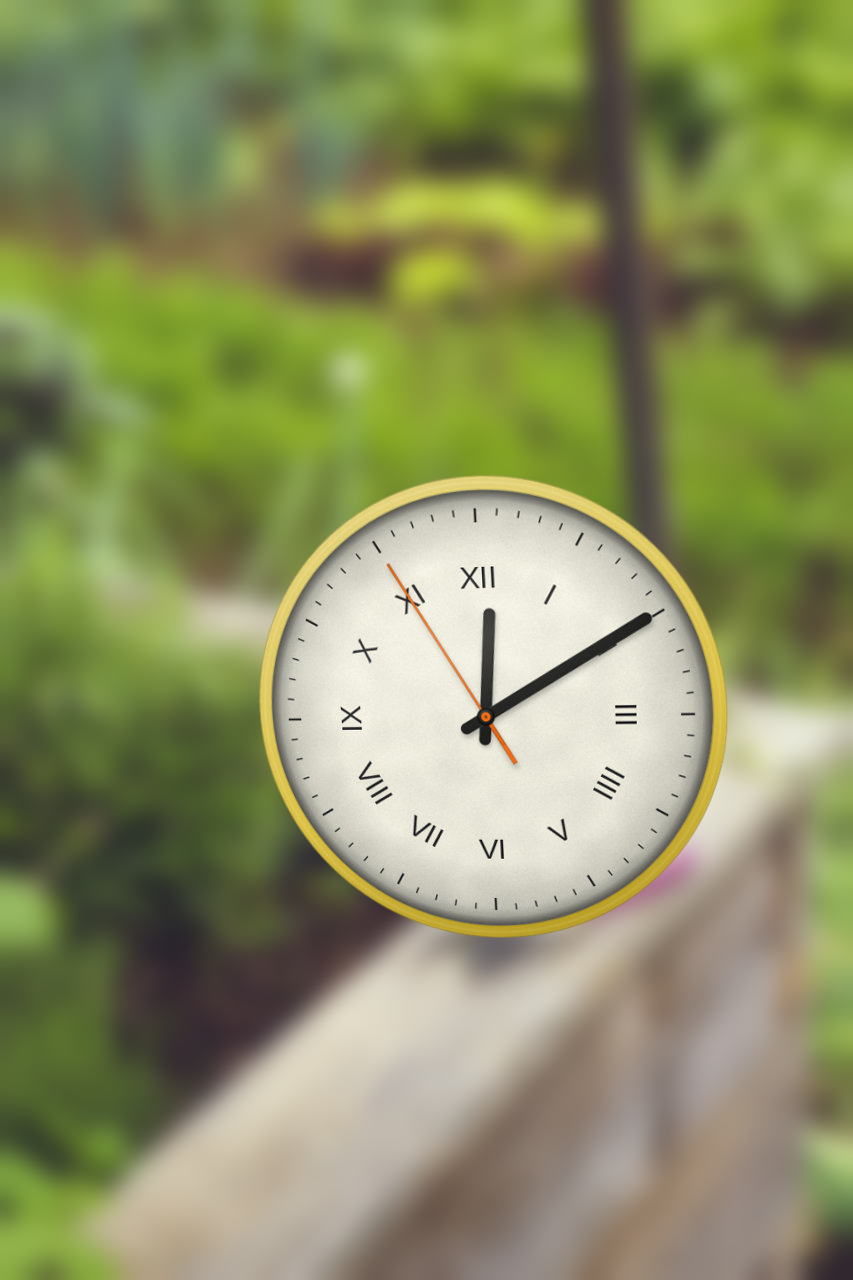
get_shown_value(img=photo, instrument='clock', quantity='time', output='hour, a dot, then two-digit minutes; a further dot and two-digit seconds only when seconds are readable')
12.09.55
